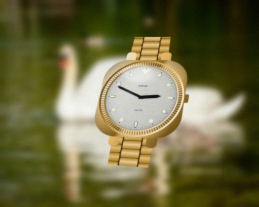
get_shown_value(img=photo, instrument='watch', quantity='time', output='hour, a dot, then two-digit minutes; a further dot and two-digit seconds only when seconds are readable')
2.49
